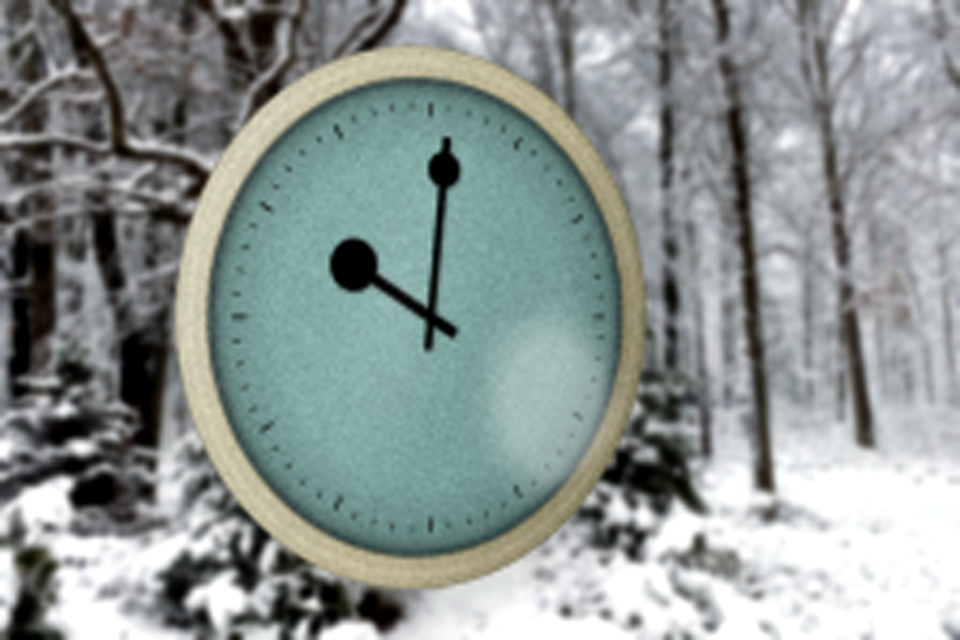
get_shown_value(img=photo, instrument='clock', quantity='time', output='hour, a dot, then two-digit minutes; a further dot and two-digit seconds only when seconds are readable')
10.01
